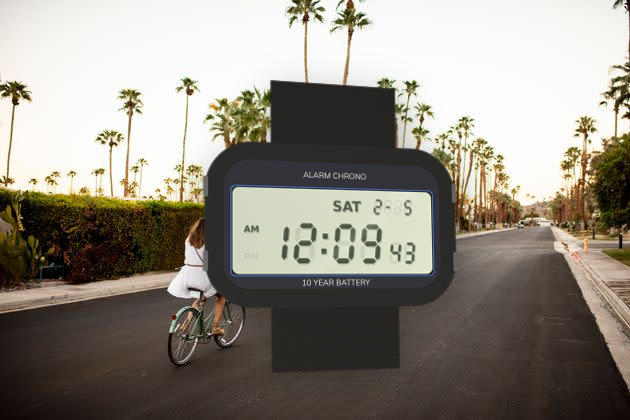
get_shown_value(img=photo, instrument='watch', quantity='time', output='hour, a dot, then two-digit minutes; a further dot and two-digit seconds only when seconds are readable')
12.09.43
